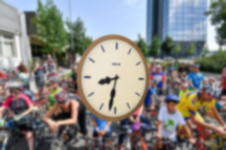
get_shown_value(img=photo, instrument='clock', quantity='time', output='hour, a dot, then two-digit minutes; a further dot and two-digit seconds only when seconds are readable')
8.32
